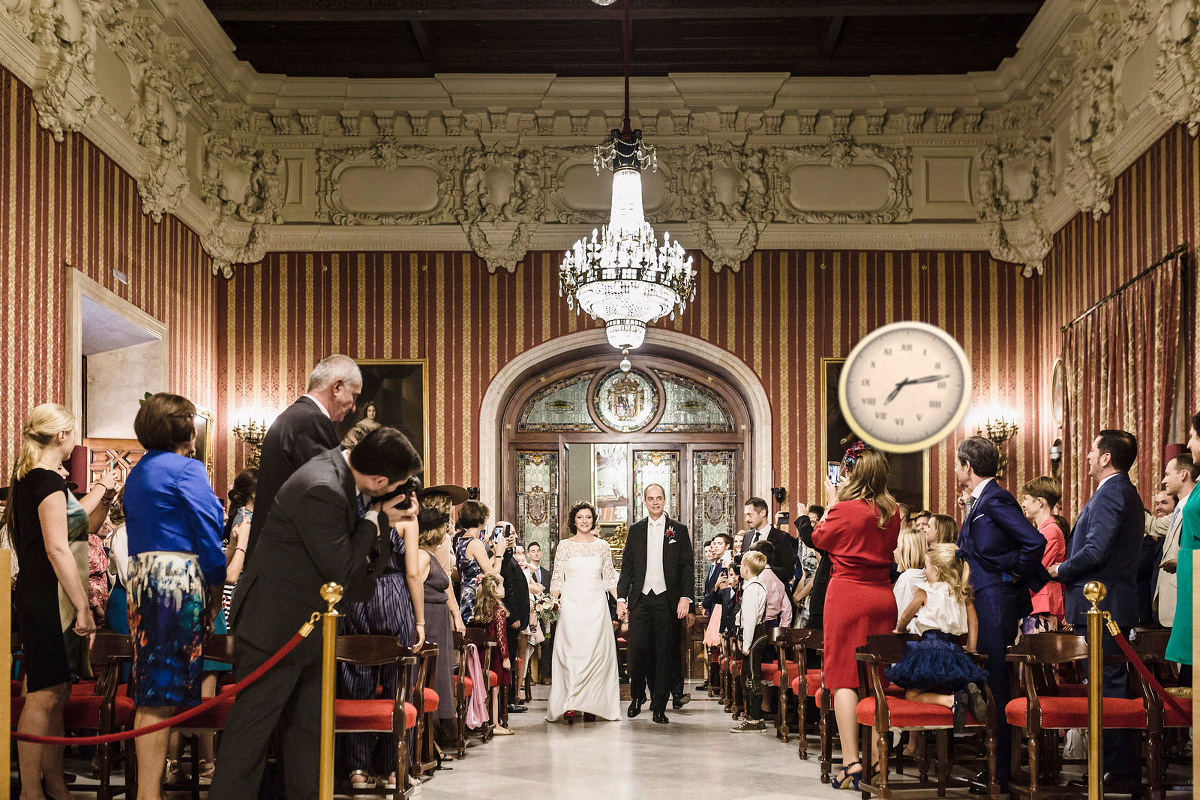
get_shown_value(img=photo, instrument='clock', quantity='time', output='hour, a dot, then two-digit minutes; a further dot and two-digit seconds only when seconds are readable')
7.13
